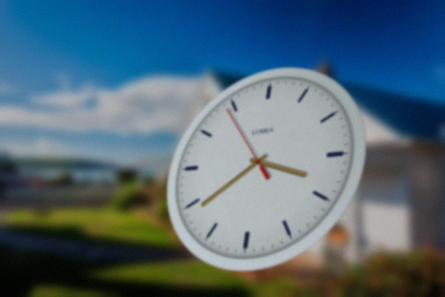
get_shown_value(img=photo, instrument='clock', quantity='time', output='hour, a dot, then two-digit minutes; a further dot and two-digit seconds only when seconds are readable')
3.38.54
